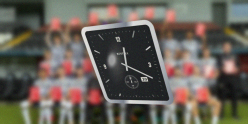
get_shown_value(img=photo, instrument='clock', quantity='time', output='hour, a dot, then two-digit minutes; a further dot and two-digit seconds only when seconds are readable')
12.20
